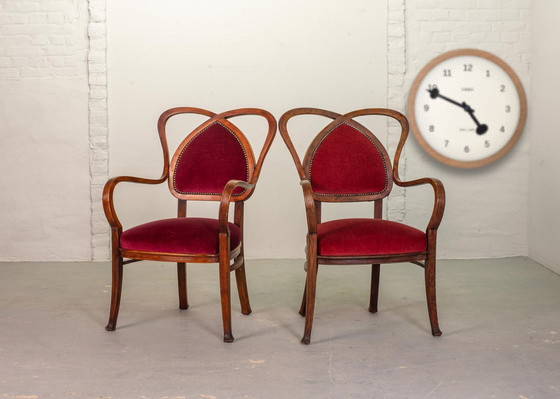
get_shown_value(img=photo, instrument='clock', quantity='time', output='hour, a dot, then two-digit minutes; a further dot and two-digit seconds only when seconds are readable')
4.49
